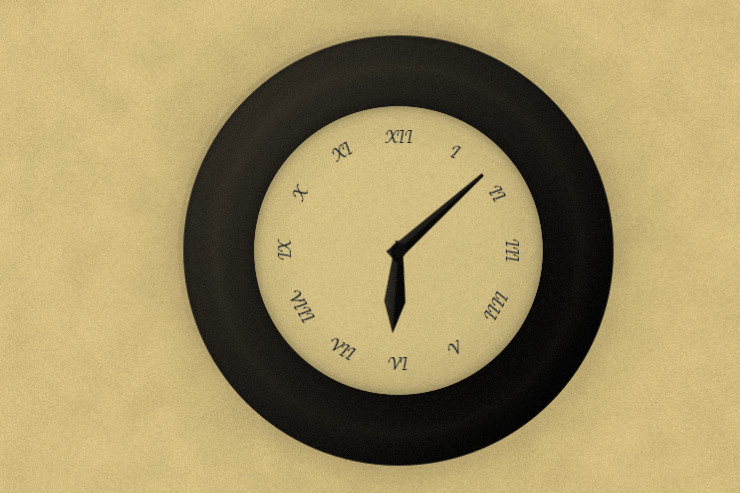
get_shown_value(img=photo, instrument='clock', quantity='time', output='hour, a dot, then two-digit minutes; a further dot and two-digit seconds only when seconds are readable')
6.08
